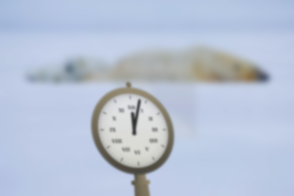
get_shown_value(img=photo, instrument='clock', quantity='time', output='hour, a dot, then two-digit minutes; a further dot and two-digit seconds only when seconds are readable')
12.03
